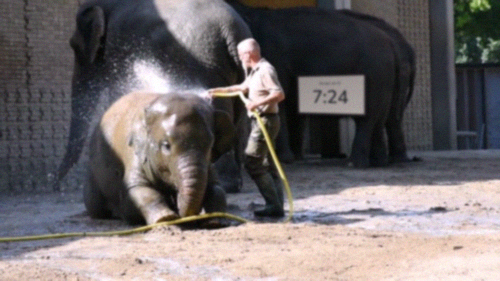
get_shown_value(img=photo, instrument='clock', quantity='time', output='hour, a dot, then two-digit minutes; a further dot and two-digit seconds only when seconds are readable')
7.24
